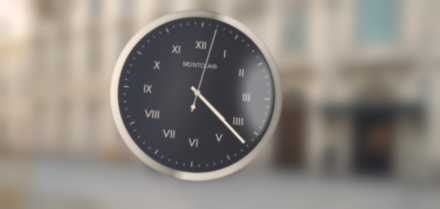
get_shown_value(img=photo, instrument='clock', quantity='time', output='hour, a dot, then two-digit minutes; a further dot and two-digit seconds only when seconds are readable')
4.22.02
